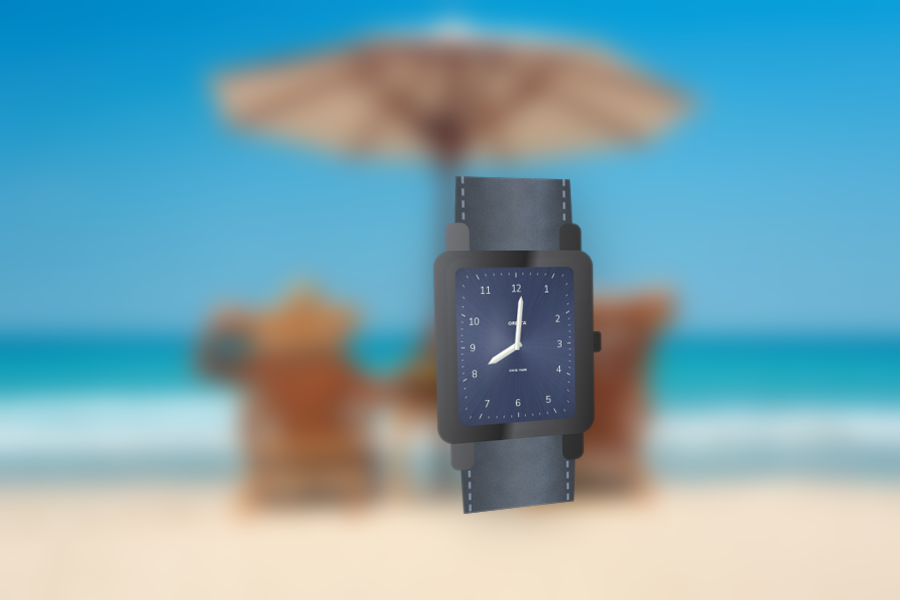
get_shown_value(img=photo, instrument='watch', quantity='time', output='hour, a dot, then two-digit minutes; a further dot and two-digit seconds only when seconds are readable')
8.01
